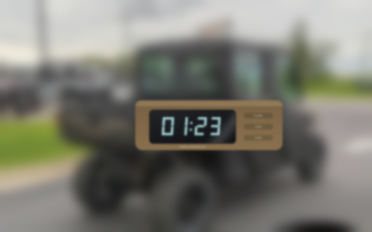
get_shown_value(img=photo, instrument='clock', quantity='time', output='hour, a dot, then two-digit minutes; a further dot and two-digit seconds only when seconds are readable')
1.23
